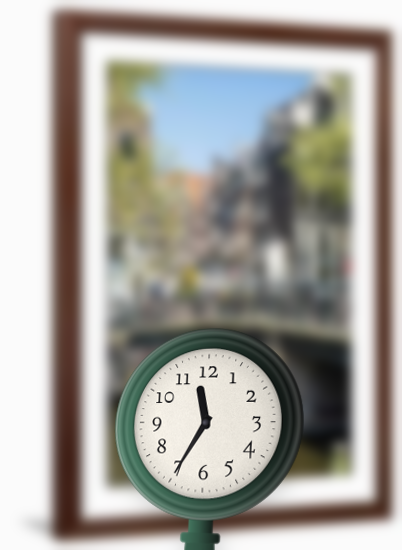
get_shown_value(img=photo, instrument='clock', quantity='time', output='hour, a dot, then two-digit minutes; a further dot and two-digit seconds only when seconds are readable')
11.35
